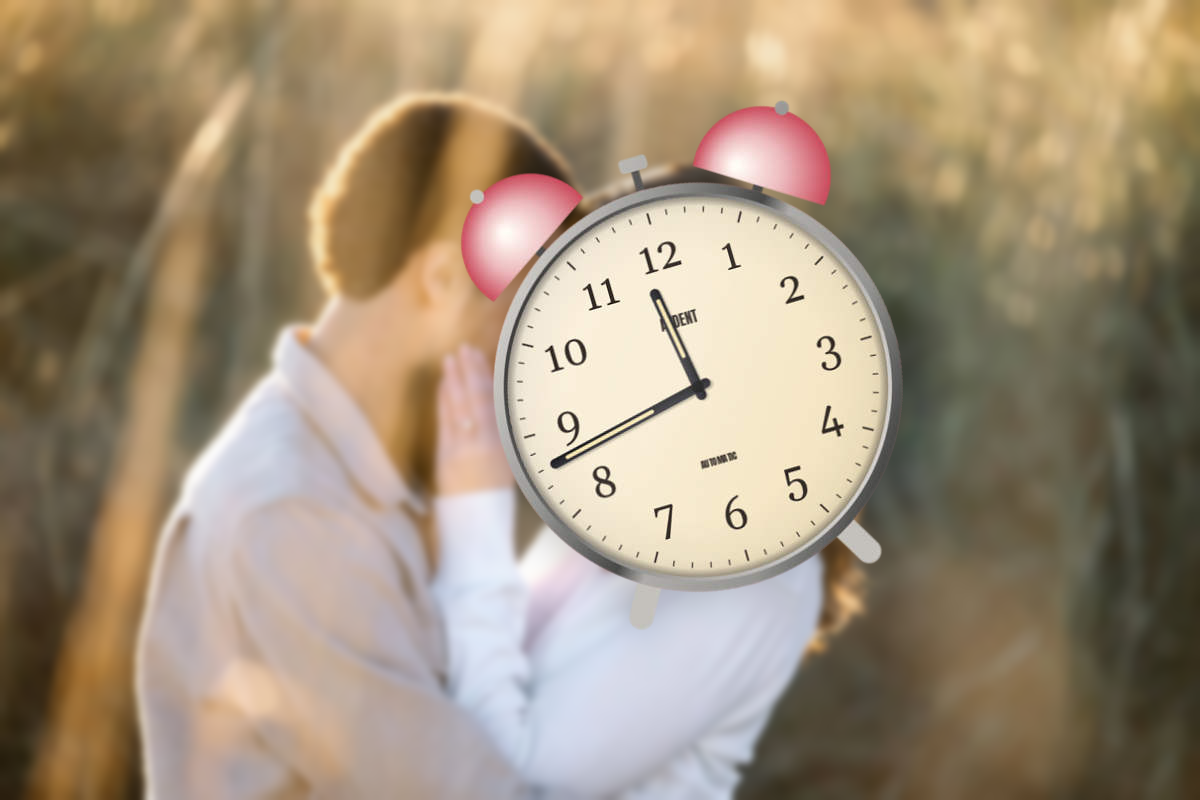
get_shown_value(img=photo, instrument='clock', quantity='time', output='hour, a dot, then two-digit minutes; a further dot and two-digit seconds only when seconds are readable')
11.43
